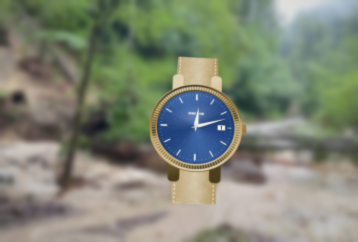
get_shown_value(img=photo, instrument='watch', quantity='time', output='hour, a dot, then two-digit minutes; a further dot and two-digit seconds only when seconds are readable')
12.12
